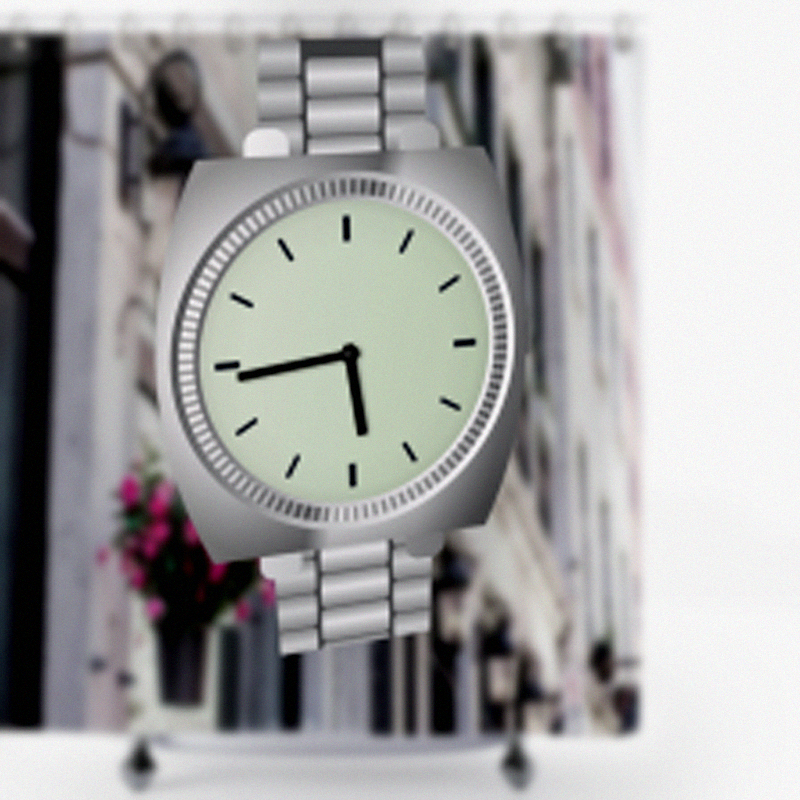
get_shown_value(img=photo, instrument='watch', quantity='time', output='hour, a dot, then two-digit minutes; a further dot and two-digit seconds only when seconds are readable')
5.44
